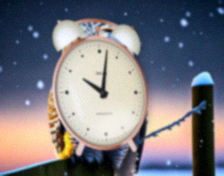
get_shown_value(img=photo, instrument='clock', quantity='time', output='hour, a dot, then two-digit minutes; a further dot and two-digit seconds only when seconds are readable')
10.02
